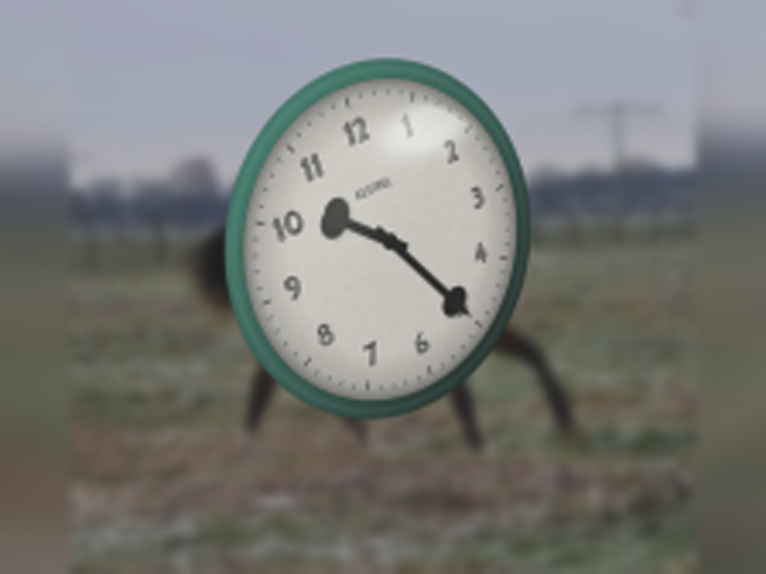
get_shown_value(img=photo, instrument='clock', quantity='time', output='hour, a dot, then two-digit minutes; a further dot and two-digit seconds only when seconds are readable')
10.25
